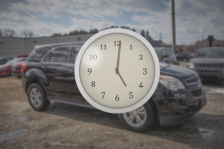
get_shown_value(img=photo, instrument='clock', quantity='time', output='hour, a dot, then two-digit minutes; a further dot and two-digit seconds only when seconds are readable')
5.01
